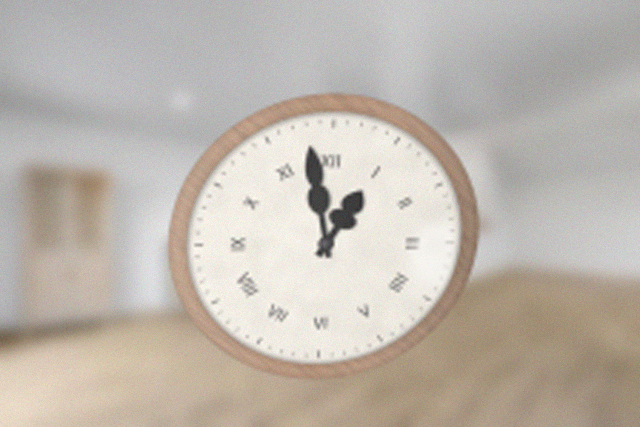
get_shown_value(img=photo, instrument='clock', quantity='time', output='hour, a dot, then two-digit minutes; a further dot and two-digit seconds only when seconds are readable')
12.58
